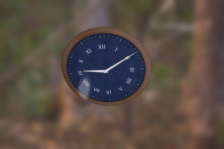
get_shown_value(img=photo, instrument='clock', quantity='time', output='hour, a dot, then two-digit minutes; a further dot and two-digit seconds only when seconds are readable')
9.10
